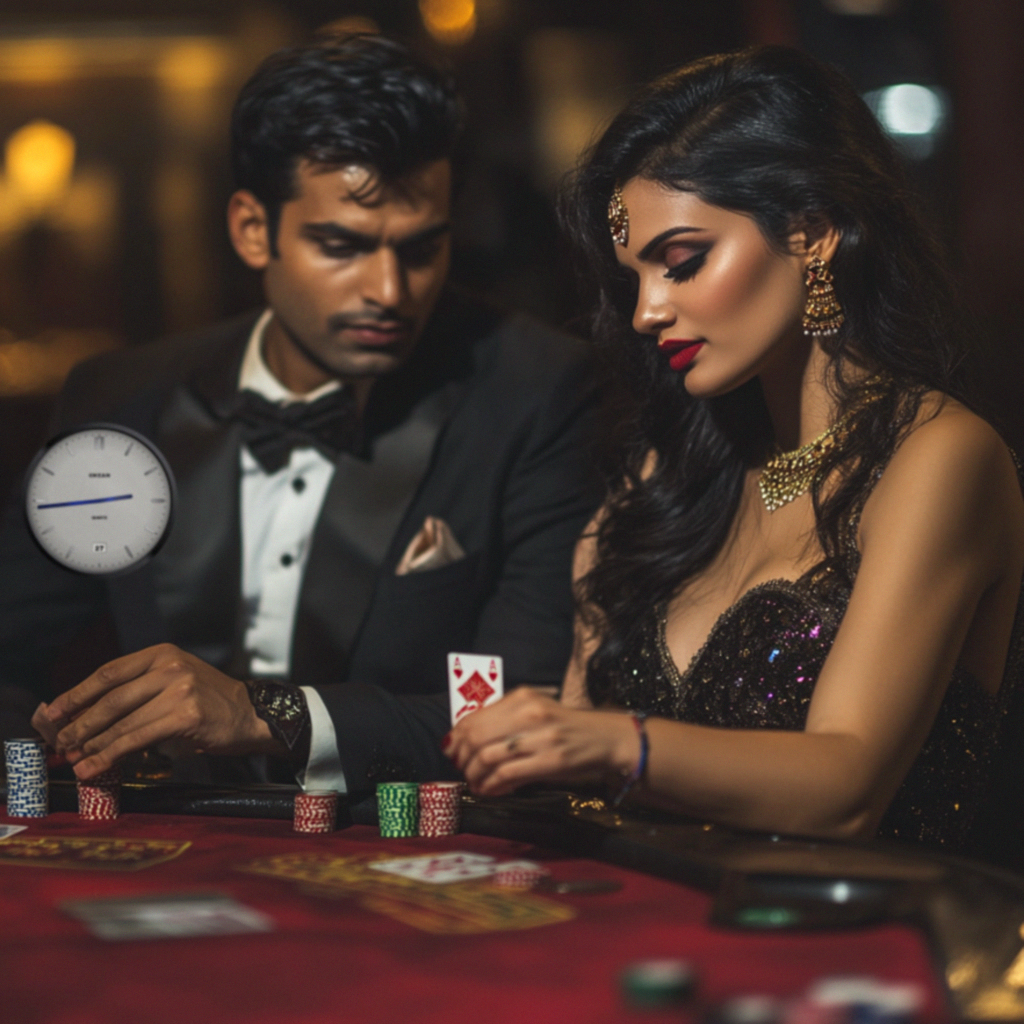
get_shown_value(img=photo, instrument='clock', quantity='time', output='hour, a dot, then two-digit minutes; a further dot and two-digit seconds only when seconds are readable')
2.44
